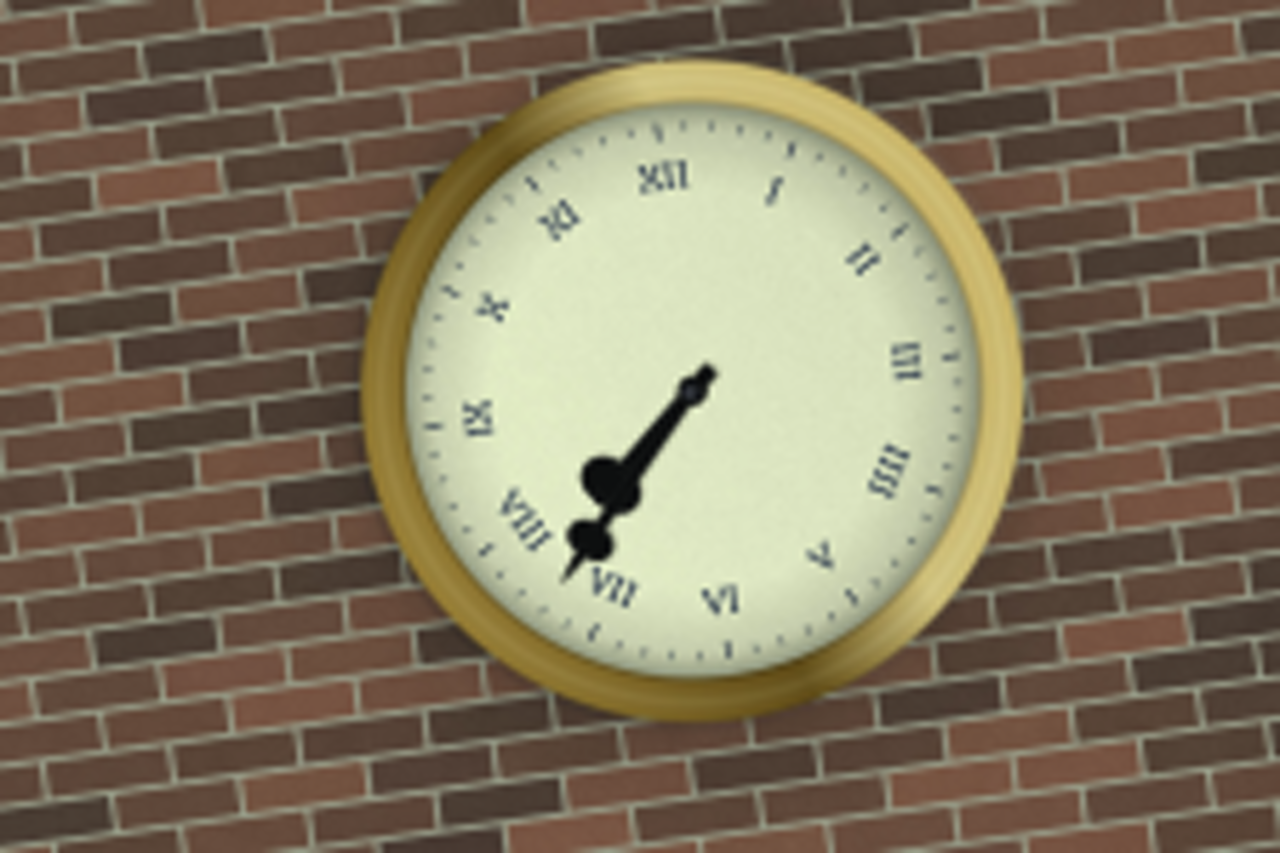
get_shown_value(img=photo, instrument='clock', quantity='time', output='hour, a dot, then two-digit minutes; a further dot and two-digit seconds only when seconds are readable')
7.37
